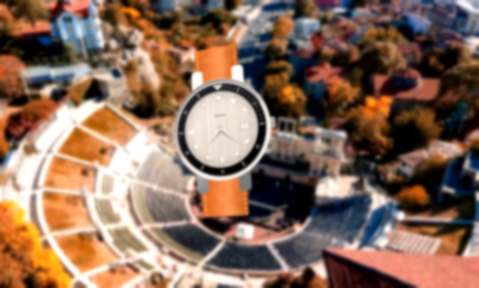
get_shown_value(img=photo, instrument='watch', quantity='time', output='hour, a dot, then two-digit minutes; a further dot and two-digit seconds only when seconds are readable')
7.22
